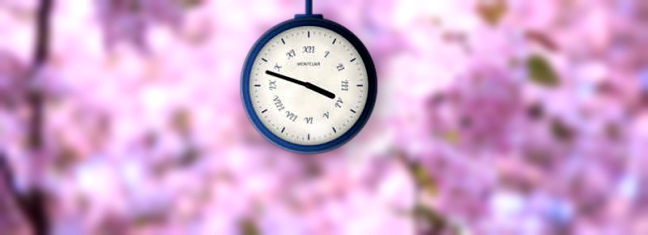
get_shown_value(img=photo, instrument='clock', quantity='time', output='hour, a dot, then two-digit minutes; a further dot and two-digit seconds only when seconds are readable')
3.48
